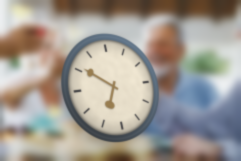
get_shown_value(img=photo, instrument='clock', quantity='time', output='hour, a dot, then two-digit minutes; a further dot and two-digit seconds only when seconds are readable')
6.51
